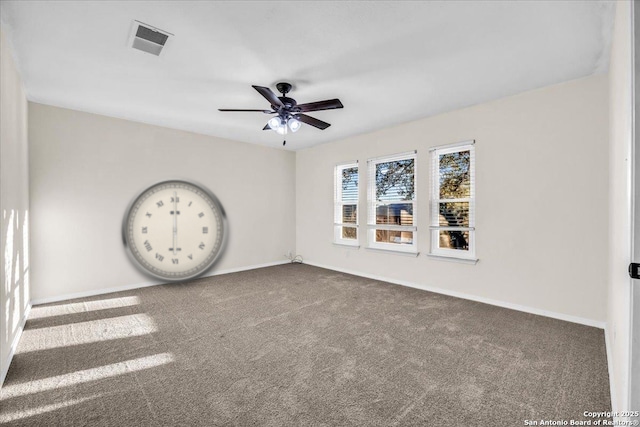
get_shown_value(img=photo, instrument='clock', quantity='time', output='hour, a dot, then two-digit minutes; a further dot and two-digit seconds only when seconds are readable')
6.00
